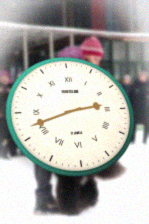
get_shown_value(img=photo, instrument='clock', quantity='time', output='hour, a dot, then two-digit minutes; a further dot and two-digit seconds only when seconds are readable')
2.42
